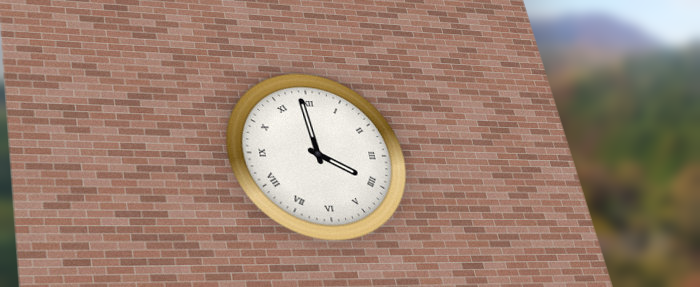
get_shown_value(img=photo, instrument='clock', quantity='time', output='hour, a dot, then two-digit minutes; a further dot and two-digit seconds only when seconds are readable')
3.59
